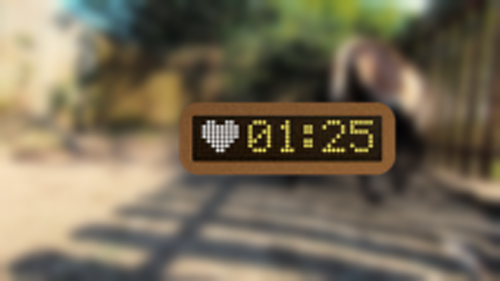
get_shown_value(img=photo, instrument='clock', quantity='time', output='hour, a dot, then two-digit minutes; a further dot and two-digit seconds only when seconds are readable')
1.25
